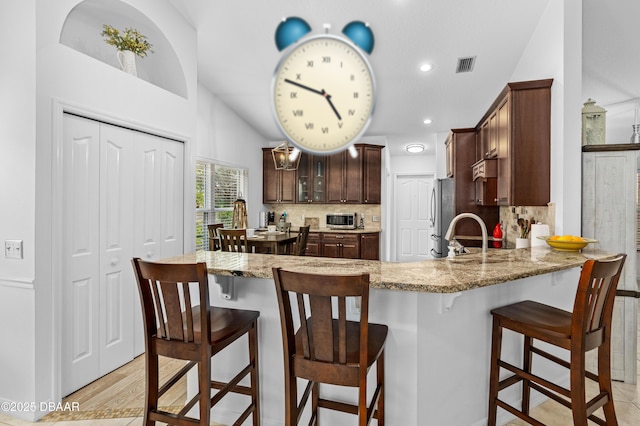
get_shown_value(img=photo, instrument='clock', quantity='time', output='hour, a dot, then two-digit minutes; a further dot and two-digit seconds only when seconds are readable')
4.48
